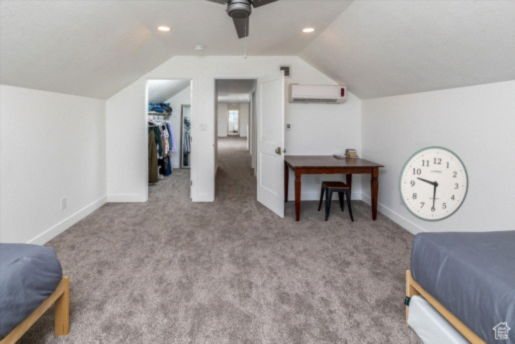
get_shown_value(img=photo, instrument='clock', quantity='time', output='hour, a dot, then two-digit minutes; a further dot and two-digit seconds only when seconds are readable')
9.30
